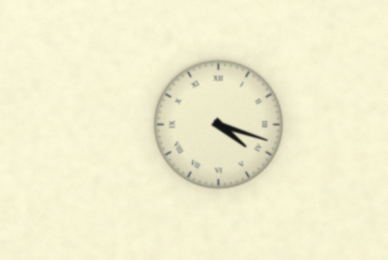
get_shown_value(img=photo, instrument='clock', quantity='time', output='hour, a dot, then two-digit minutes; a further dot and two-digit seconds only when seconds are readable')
4.18
